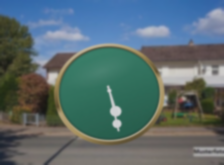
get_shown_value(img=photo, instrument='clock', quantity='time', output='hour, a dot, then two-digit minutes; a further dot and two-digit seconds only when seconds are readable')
5.28
